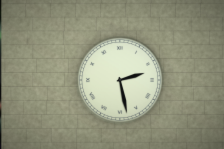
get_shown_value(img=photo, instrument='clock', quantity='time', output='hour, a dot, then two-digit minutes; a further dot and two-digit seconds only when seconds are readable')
2.28
